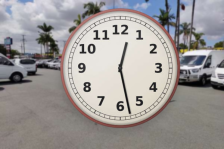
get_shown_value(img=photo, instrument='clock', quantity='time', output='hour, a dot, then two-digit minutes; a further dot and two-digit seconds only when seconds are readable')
12.28
